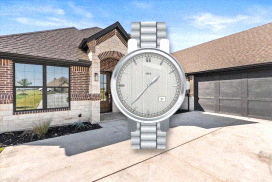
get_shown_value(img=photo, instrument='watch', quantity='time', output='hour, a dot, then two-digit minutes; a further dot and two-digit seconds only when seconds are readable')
1.37
